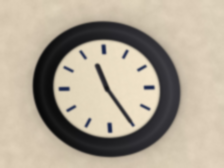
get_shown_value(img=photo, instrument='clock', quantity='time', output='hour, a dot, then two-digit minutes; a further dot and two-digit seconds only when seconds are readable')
11.25
